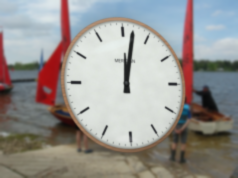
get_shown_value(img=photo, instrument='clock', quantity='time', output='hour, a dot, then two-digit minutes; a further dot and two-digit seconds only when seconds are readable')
12.02
